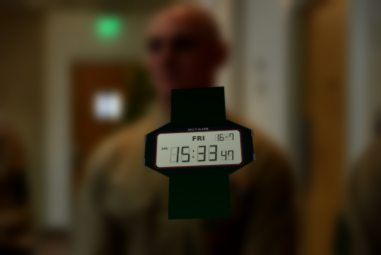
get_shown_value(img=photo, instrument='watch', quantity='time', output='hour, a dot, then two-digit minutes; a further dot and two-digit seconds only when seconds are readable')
15.33.47
